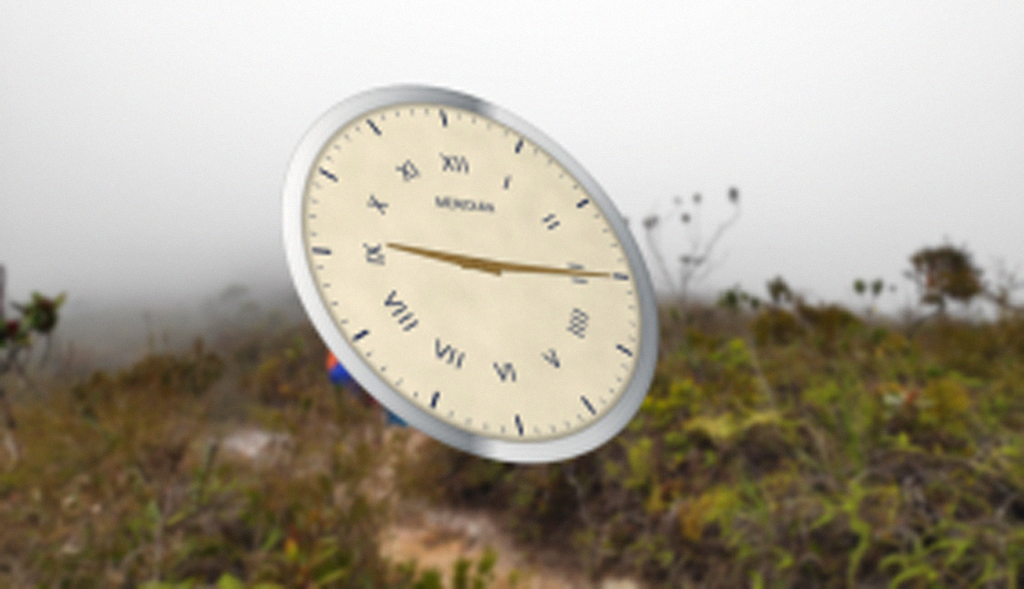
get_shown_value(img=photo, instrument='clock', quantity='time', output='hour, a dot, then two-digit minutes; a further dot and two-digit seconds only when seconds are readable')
9.15
